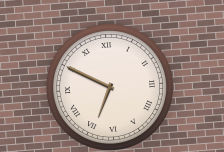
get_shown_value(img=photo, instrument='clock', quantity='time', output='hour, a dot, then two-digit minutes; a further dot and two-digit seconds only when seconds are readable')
6.50
